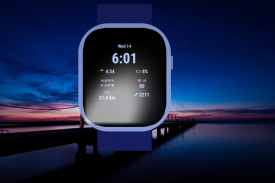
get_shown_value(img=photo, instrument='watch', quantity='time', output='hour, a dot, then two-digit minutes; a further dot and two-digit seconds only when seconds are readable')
6.01
